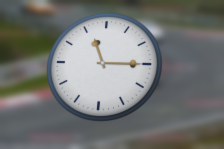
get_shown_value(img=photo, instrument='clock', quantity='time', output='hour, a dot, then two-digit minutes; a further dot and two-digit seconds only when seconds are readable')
11.15
